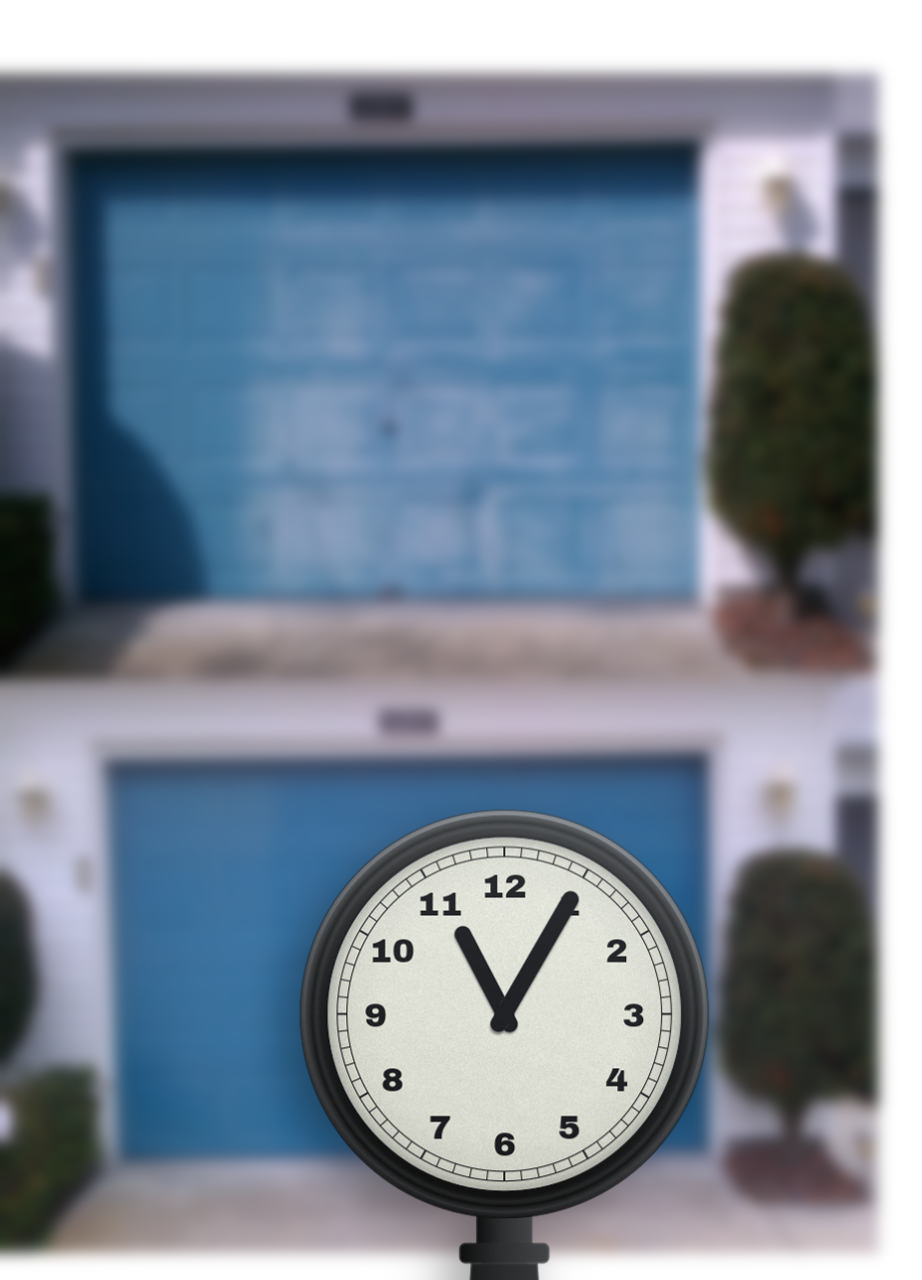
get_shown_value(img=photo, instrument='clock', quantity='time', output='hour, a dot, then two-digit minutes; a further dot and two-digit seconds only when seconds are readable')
11.05
